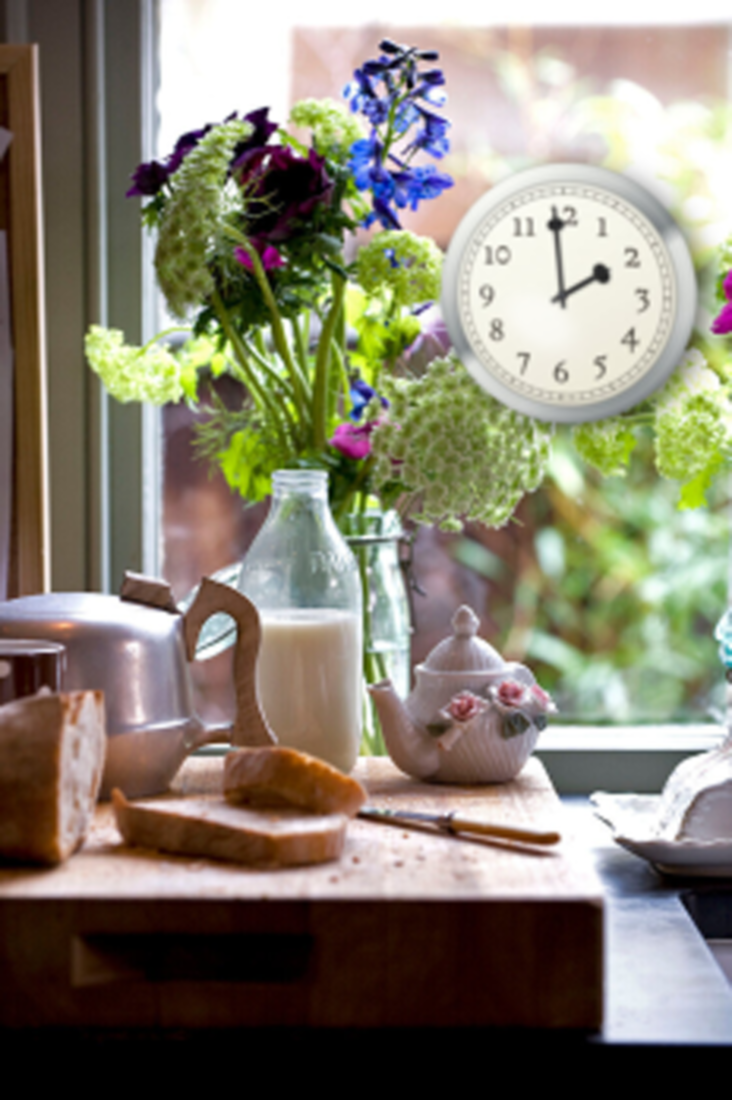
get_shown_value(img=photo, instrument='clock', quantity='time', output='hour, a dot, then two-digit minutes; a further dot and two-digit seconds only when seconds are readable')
1.59
